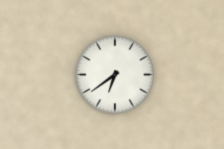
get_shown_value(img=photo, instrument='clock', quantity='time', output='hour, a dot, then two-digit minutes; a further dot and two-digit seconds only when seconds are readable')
6.39
